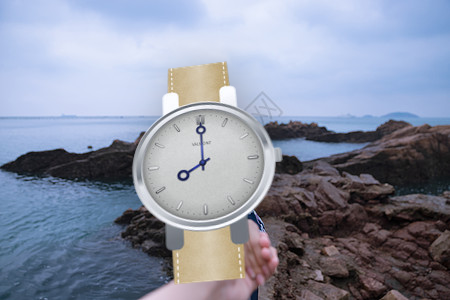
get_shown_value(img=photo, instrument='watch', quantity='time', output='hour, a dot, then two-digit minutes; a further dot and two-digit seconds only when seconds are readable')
8.00
